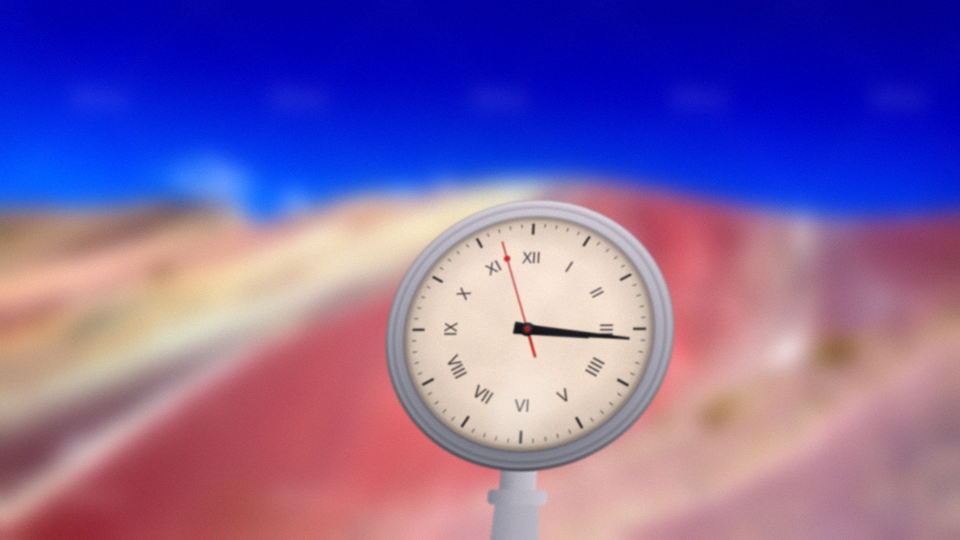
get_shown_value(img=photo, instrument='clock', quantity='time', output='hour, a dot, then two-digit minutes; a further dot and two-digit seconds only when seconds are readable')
3.15.57
